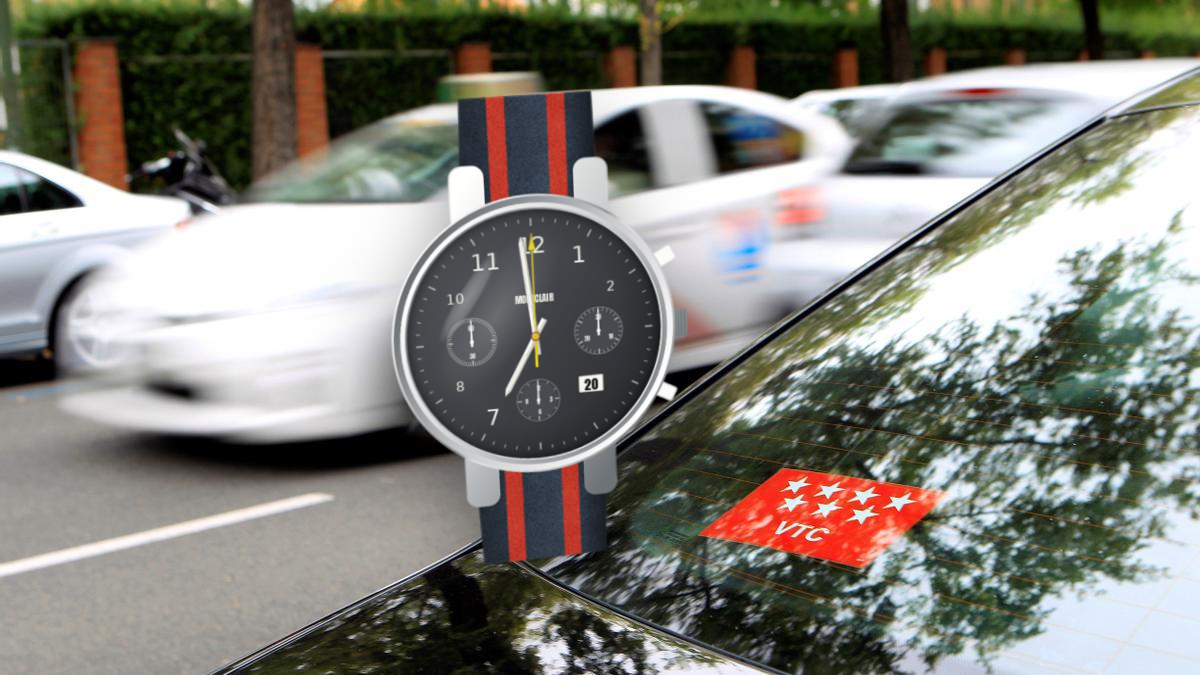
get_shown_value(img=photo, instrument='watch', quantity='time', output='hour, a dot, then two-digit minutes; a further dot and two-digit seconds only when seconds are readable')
6.59
